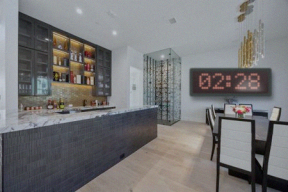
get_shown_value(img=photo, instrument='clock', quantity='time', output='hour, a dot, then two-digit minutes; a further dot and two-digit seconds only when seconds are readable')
2.28
